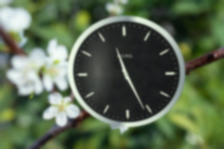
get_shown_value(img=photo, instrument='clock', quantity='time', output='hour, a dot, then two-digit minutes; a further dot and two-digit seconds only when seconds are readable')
11.26
